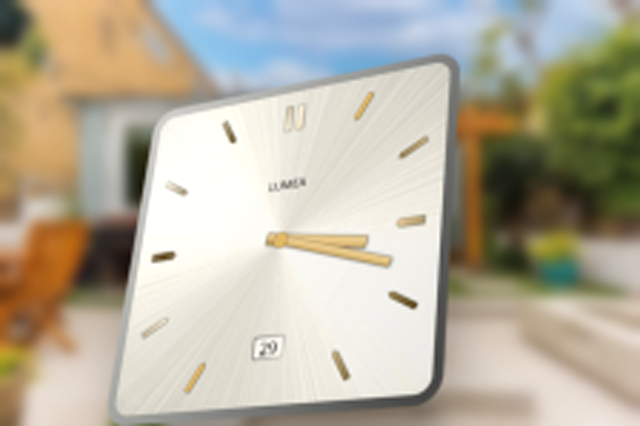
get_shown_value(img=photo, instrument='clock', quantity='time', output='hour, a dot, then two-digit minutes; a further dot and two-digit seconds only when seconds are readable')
3.18
